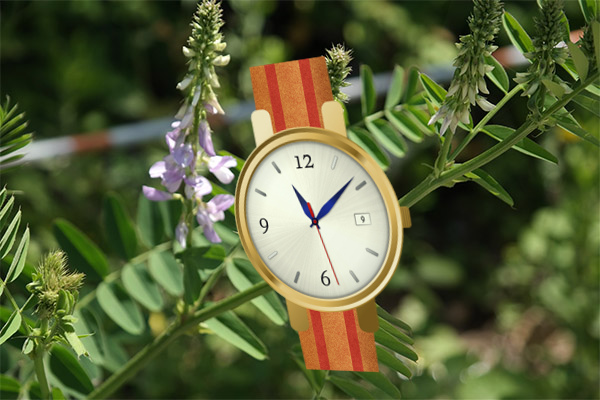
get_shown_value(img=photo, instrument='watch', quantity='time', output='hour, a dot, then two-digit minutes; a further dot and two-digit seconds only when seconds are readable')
11.08.28
